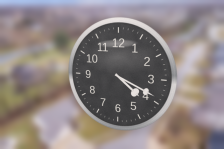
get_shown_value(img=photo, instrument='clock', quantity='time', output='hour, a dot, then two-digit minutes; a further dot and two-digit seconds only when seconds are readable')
4.19
